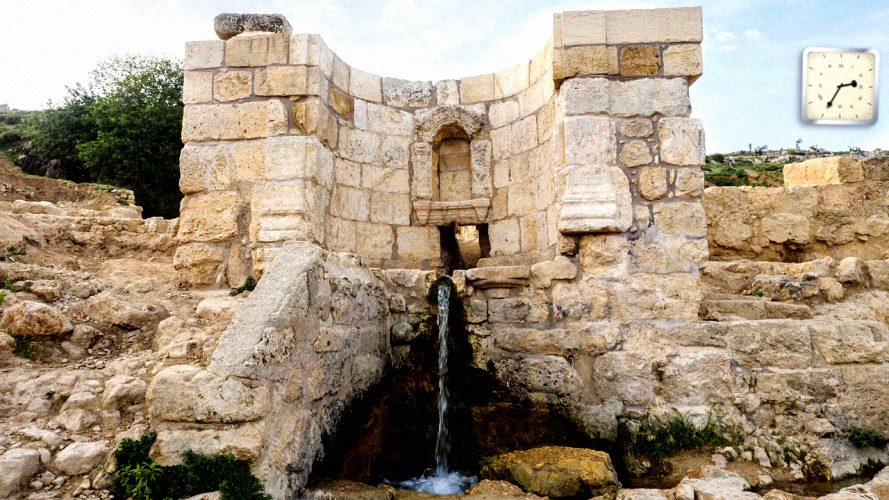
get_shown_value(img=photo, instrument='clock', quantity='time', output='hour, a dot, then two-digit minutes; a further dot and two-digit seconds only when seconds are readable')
2.35
